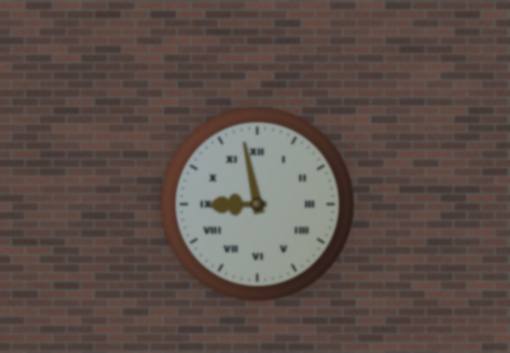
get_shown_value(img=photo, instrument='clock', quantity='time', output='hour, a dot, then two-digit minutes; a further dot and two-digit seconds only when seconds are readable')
8.58
